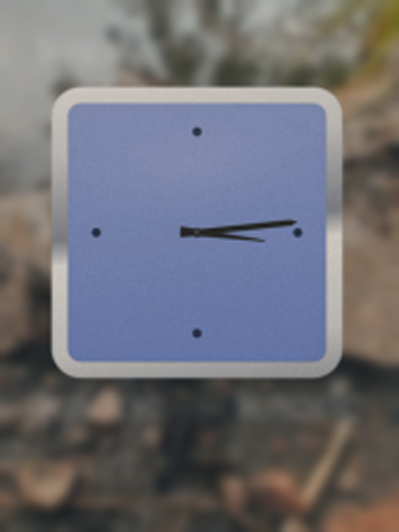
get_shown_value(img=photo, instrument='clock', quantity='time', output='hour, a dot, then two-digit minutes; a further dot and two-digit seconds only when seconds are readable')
3.14
